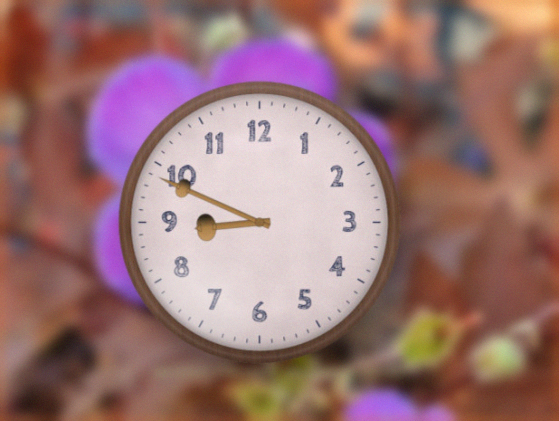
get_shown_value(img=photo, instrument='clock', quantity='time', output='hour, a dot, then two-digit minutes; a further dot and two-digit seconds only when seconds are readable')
8.49
